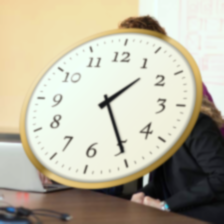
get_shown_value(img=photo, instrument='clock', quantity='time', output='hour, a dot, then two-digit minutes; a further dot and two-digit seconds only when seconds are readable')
1.25
